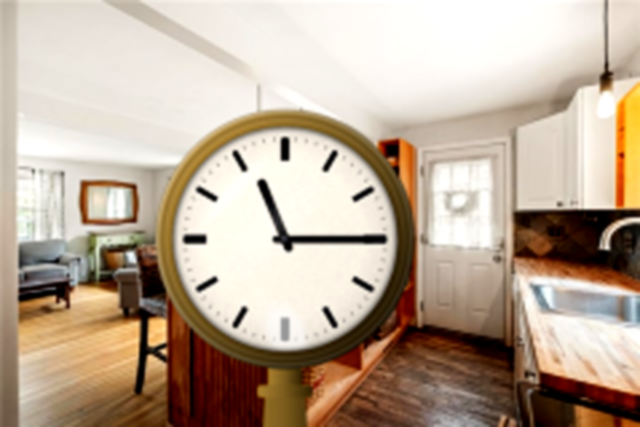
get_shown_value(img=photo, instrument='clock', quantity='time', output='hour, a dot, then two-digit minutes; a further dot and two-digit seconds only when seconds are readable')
11.15
